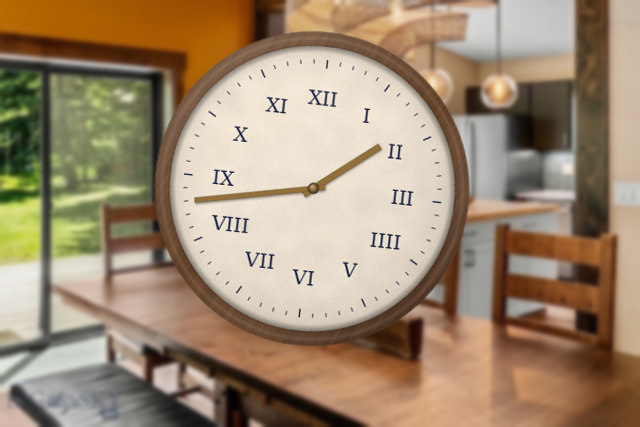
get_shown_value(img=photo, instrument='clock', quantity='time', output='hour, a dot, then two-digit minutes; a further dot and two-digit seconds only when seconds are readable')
1.43
